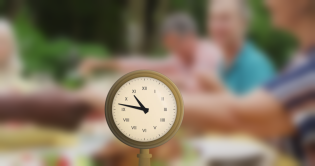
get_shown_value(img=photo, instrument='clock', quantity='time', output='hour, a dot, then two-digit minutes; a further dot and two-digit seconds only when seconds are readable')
10.47
